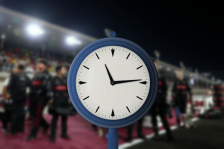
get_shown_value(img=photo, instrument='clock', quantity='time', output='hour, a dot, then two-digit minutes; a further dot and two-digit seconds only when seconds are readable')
11.14
